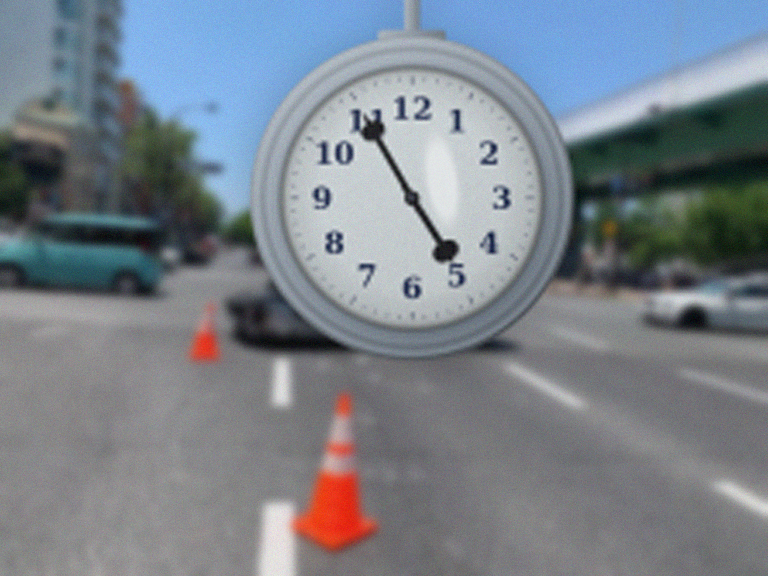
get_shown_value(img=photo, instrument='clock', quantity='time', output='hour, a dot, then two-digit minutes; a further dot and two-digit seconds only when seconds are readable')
4.55
